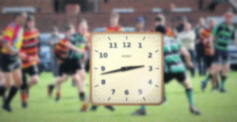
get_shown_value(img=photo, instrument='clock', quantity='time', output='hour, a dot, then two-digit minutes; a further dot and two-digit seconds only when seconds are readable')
2.43
